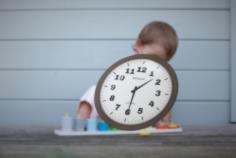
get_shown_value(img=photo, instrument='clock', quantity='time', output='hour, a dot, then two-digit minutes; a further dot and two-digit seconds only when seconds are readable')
1.30
